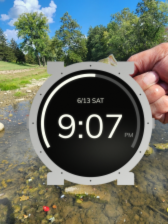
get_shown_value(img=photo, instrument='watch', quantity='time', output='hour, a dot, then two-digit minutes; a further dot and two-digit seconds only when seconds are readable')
9.07
